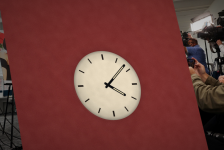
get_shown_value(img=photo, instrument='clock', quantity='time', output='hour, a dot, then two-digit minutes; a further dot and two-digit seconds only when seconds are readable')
4.08
